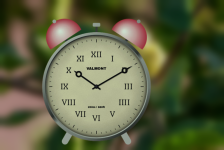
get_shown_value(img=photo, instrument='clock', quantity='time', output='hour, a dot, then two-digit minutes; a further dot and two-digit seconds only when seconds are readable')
10.10
